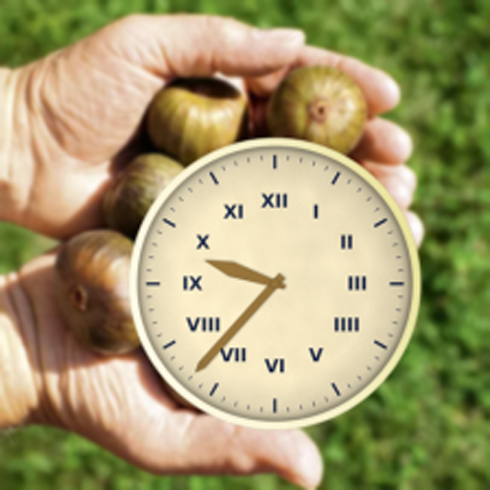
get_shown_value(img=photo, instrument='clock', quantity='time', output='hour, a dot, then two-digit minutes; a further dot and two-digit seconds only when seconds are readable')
9.37
